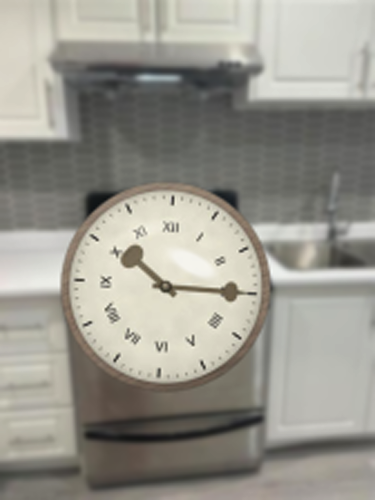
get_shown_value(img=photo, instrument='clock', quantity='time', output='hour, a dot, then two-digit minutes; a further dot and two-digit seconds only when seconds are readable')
10.15
